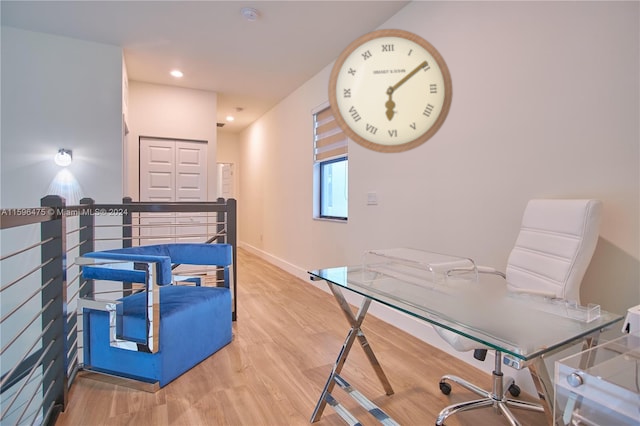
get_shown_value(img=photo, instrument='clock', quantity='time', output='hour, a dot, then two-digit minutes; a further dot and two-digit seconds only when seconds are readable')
6.09
